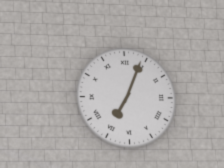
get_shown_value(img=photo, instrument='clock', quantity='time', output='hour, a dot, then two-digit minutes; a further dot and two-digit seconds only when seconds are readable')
7.04
